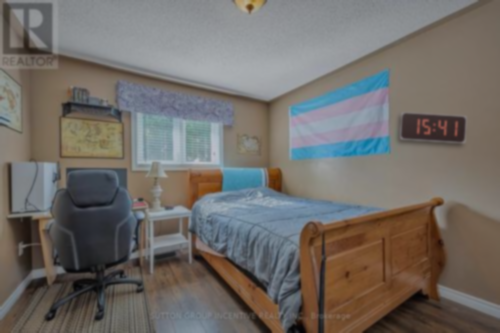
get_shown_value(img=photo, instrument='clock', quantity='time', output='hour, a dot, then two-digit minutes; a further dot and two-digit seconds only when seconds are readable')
15.41
